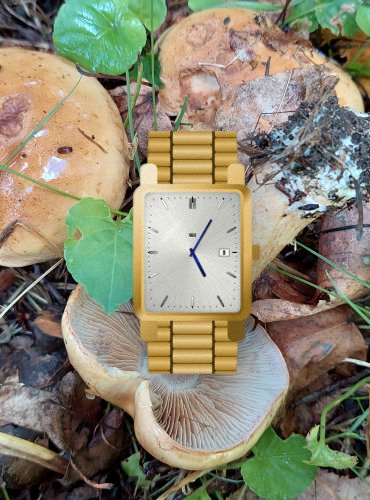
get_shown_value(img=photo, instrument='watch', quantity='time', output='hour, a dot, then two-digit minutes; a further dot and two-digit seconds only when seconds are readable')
5.05
